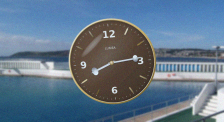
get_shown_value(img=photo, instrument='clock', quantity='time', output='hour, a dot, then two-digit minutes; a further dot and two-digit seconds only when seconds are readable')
8.14
